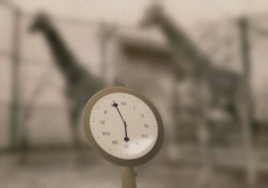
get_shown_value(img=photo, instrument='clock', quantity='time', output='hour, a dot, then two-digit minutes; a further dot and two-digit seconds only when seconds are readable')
5.56
